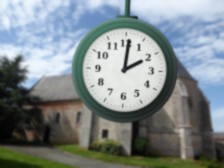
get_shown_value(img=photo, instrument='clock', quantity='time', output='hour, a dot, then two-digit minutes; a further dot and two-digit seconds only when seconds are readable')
2.01
